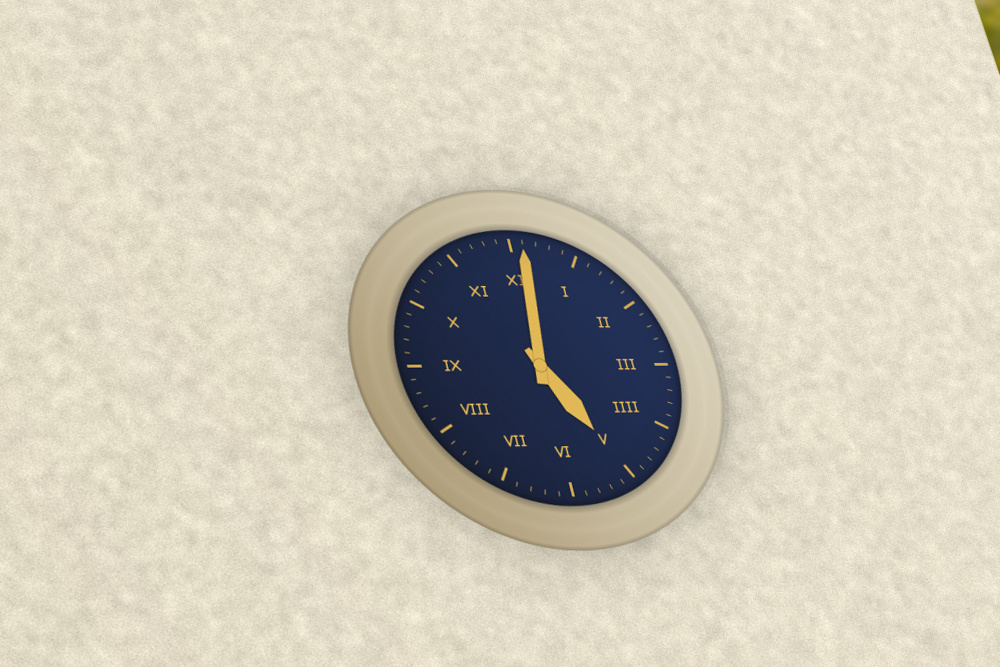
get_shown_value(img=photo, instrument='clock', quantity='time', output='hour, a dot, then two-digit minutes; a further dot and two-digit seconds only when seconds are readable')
5.01
